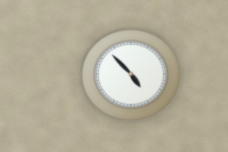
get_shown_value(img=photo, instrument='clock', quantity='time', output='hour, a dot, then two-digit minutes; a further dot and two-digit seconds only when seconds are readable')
4.53
